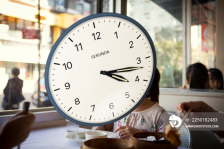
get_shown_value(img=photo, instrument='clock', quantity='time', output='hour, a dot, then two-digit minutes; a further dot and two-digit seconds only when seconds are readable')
4.17
